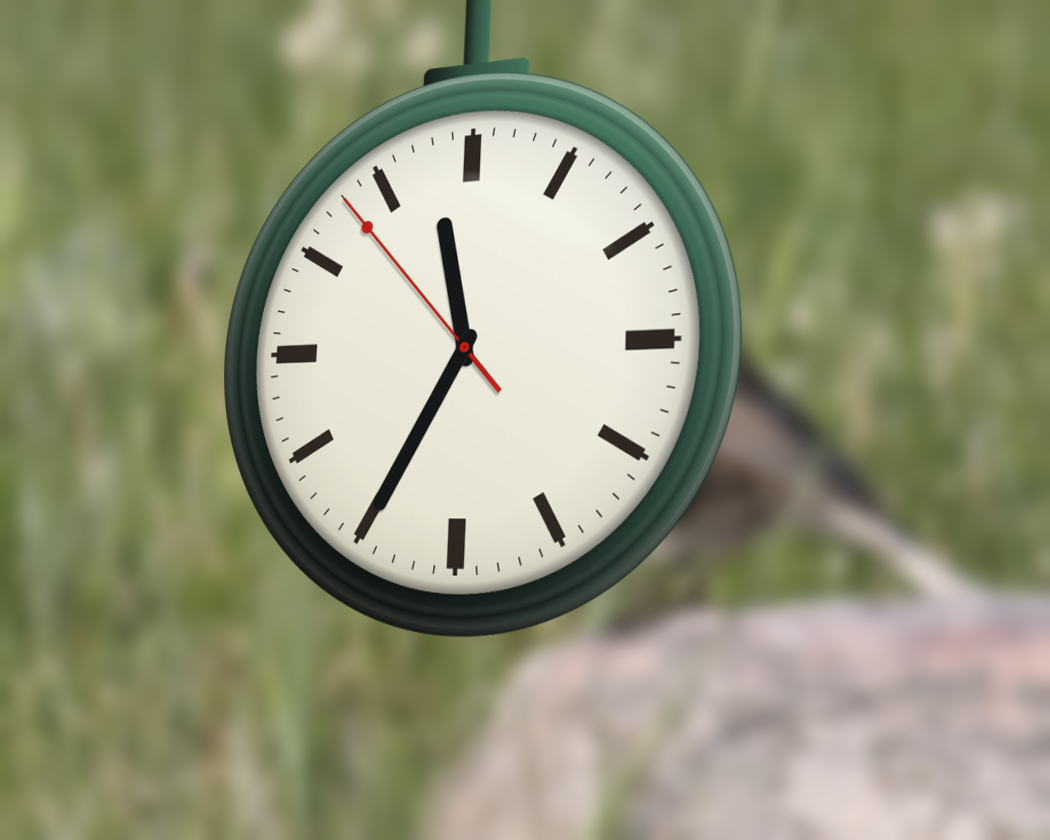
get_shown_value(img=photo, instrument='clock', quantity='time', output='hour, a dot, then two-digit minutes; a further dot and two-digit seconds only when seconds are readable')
11.34.53
